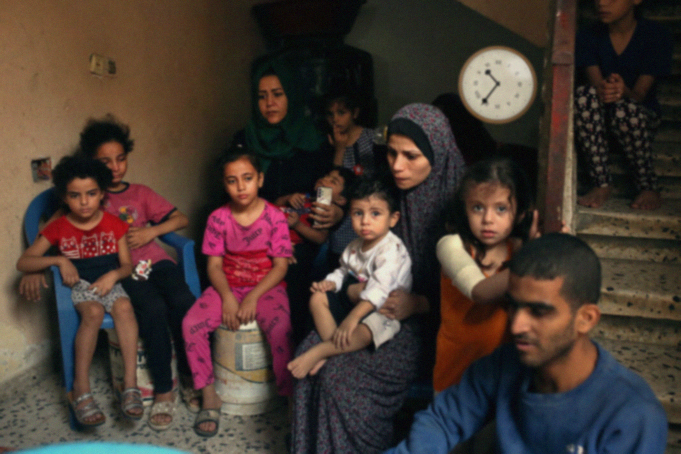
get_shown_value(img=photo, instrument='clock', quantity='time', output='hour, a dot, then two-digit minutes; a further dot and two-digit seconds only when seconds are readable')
10.36
